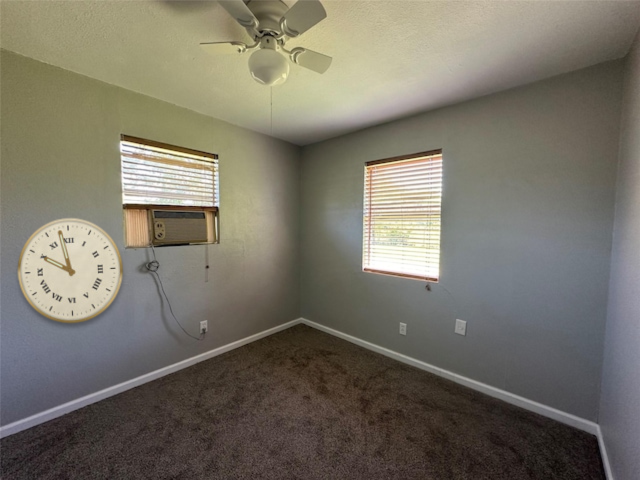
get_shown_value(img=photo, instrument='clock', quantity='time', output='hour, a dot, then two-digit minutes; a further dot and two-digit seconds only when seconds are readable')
9.58
